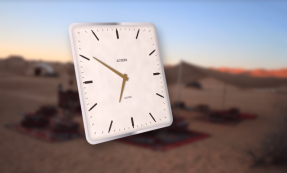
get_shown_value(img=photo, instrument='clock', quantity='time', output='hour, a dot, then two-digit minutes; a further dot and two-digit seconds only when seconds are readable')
6.51
